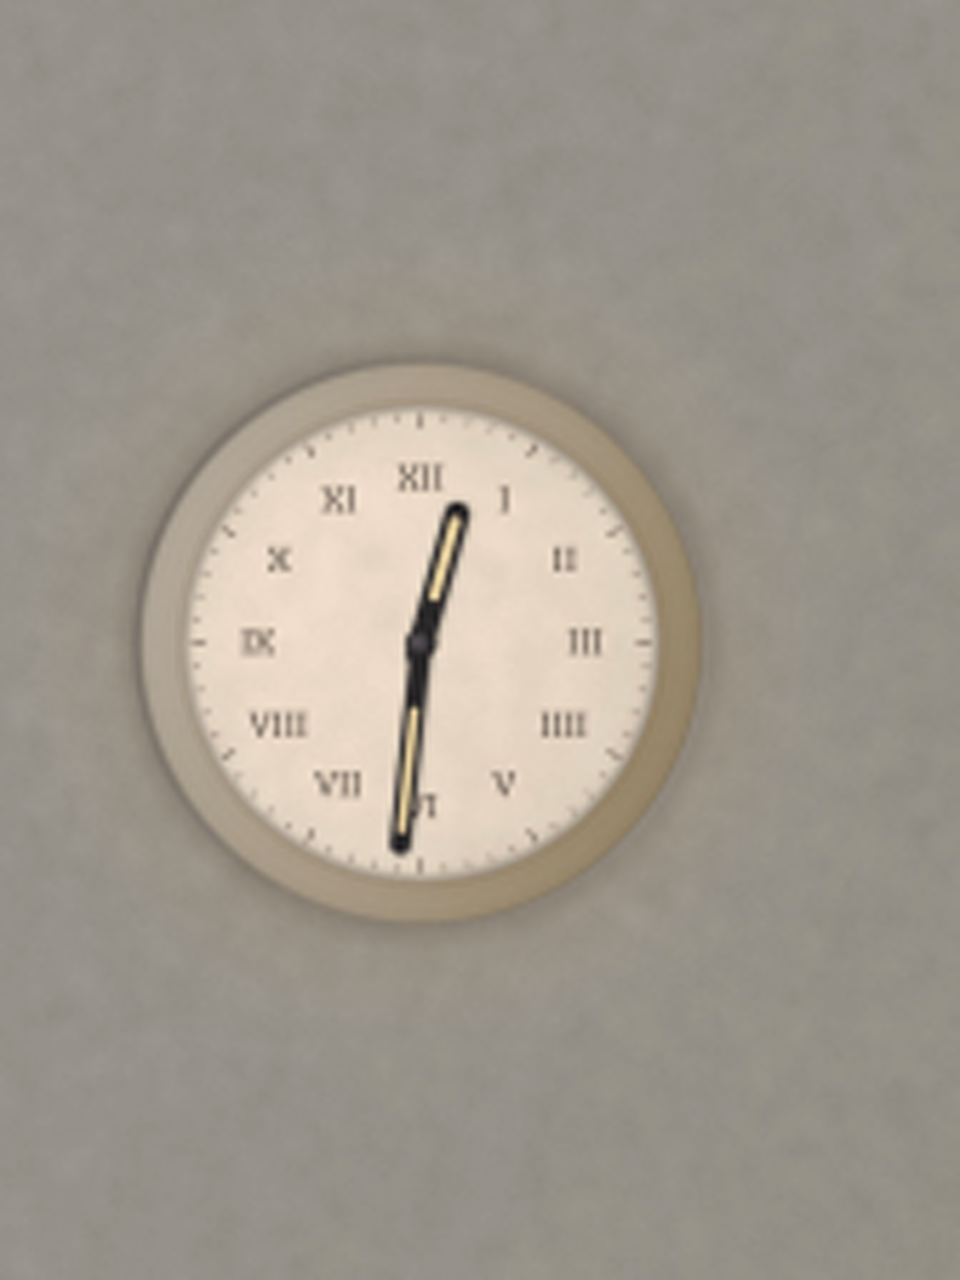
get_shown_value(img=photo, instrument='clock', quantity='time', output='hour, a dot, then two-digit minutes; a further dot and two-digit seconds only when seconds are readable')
12.31
